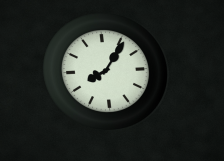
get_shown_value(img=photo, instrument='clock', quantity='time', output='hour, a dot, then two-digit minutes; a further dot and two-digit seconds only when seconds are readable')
8.06
